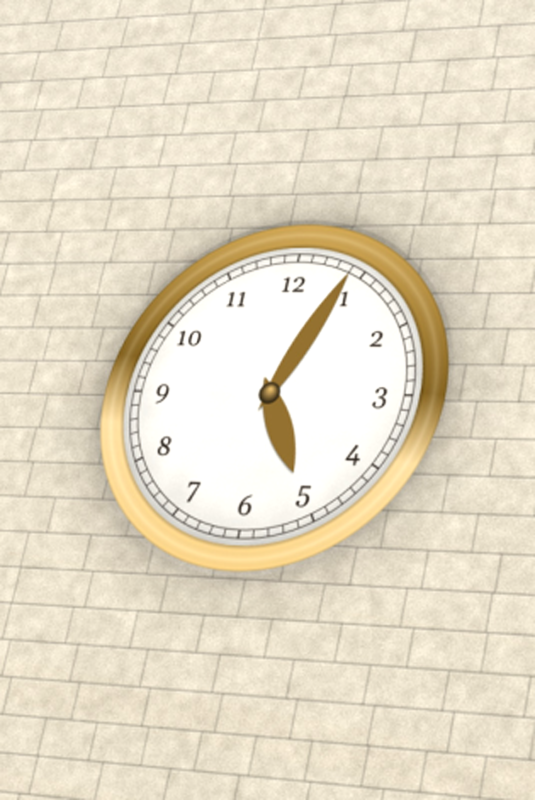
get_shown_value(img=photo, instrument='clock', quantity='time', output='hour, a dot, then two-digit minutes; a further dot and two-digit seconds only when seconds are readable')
5.04
